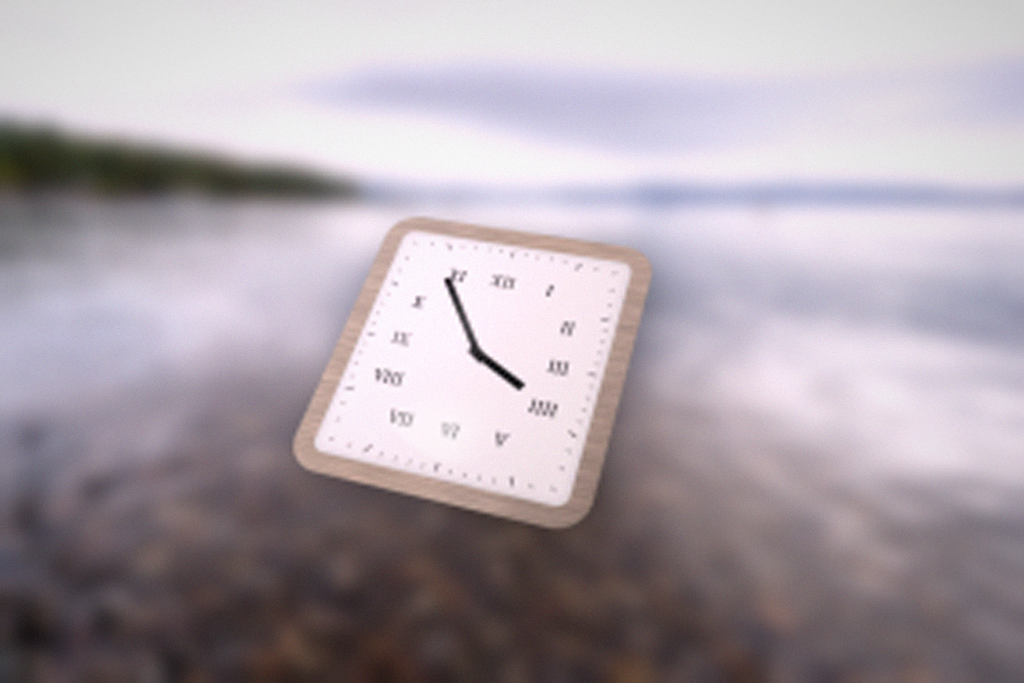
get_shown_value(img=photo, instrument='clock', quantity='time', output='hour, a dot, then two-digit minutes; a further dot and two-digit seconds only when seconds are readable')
3.54
